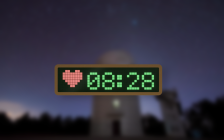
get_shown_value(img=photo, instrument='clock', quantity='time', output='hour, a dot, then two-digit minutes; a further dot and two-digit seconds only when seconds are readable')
8.28
